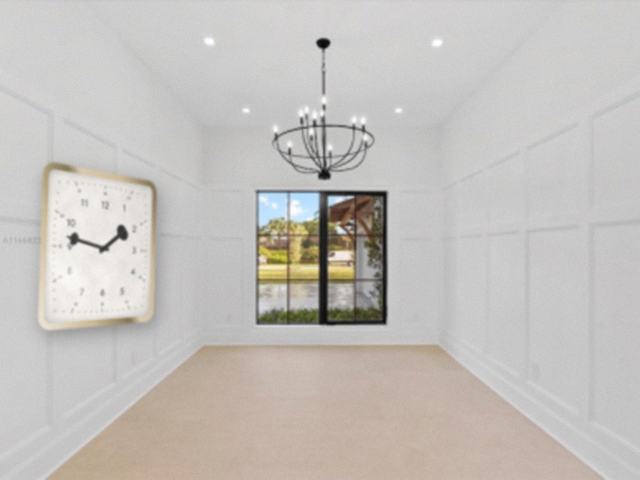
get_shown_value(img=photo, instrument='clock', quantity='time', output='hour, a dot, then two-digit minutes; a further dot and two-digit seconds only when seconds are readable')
1.47
